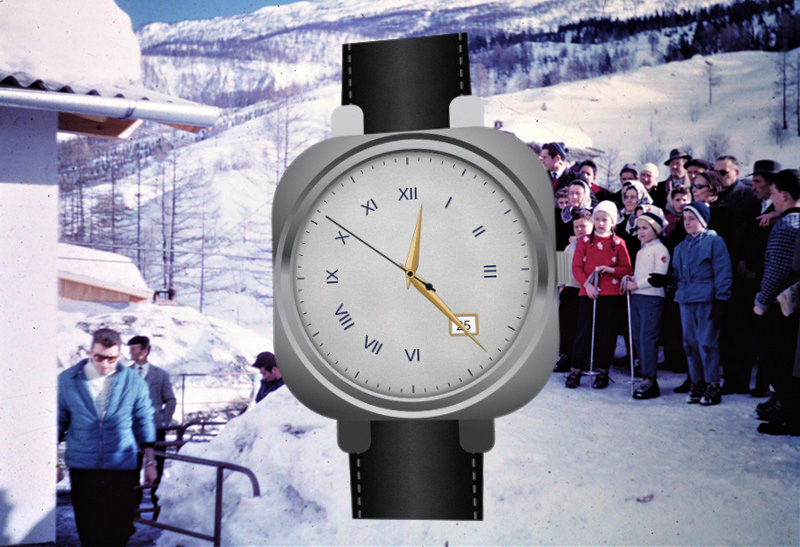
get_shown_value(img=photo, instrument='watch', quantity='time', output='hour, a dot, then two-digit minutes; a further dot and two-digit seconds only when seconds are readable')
12.22.51
